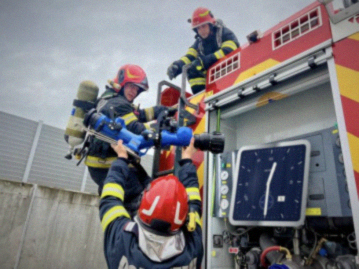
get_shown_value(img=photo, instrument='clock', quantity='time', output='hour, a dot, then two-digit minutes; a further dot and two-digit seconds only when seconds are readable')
12.30
